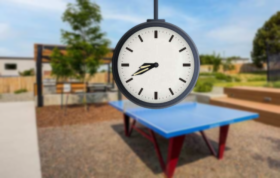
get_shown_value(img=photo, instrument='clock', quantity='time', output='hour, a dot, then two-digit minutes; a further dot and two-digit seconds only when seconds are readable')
8.41
